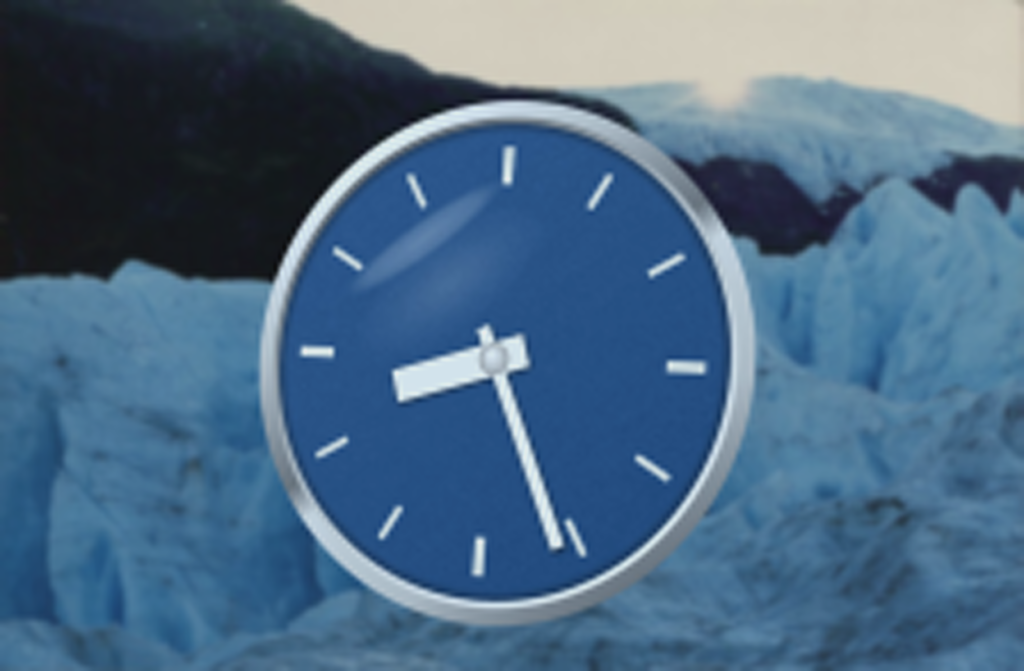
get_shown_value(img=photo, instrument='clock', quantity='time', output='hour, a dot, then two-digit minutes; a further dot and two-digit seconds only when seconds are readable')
8.26
